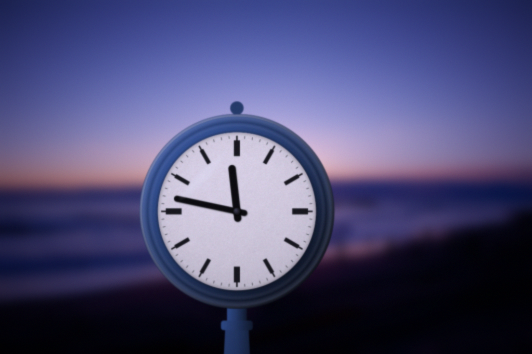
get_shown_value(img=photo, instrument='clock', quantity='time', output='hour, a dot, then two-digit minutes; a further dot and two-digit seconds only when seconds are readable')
11.47
